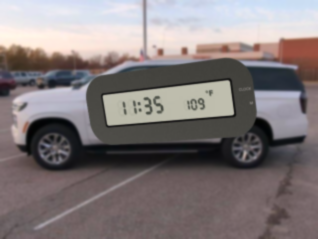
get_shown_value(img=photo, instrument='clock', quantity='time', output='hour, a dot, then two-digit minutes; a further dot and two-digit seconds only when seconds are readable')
11.35
